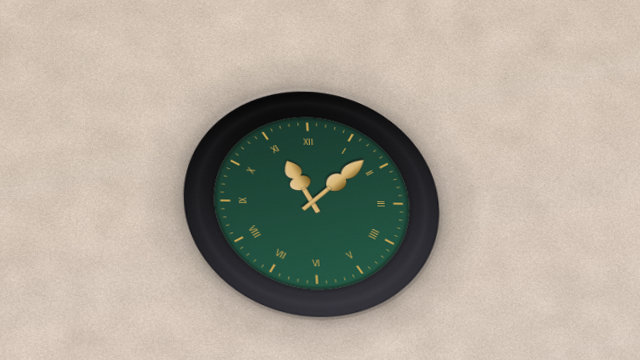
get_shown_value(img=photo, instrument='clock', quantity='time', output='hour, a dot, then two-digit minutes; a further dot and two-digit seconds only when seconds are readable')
11.08
